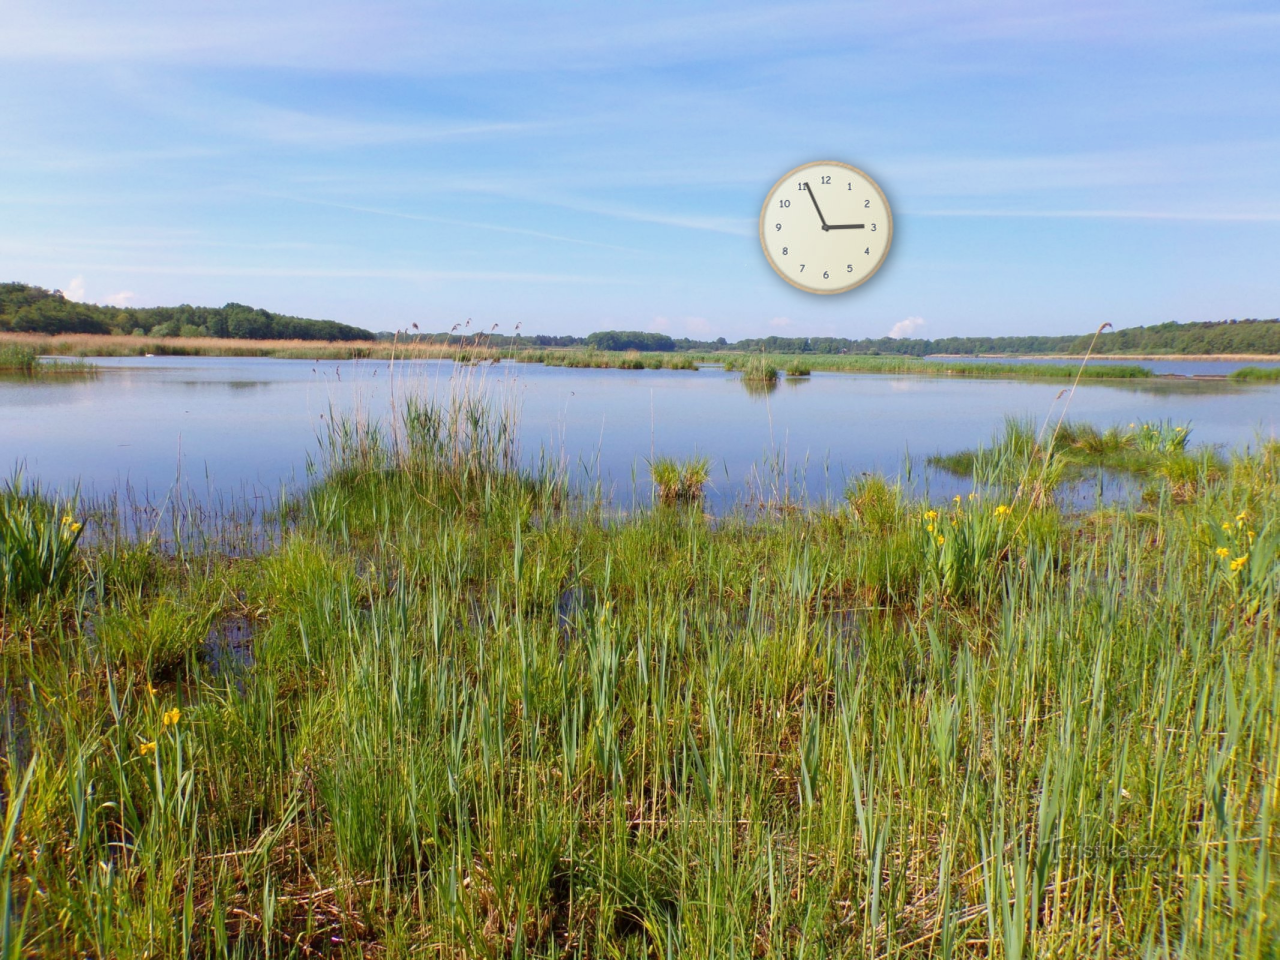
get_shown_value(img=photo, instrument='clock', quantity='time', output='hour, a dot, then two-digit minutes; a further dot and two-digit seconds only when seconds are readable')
2.56
